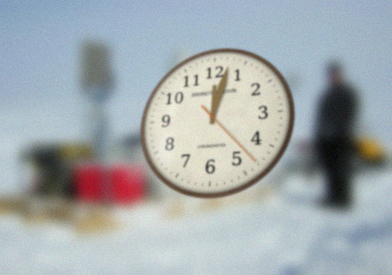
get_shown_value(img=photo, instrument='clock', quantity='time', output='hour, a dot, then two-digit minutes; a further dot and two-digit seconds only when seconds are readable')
12.02.23
